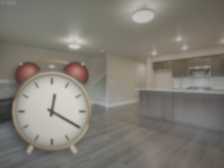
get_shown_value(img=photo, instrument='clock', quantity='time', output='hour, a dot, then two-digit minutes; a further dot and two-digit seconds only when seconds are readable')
12.20
